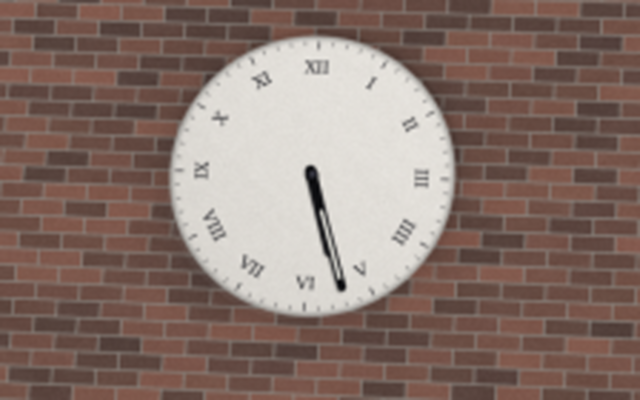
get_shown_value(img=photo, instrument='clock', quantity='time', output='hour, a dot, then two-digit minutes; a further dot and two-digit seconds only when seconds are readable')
5.27
